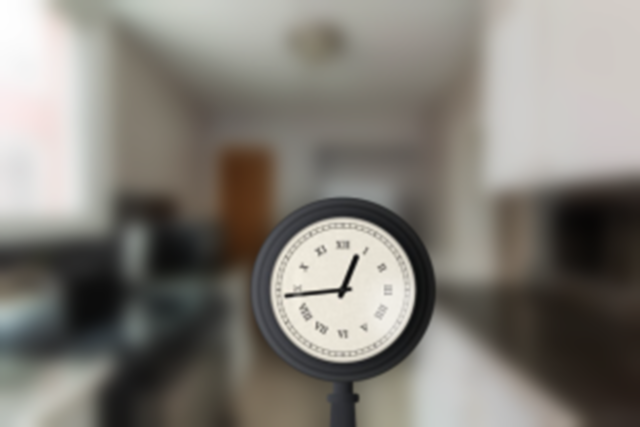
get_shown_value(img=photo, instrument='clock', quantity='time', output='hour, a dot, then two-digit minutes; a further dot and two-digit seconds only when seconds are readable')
12.44
